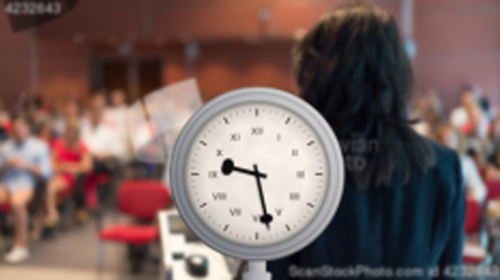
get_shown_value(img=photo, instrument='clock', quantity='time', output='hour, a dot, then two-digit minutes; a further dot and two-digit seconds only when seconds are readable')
9.28
